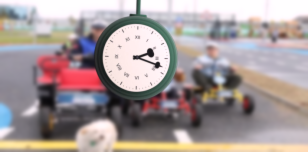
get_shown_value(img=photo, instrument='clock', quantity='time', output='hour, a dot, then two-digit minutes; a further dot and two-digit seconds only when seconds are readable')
2.18
